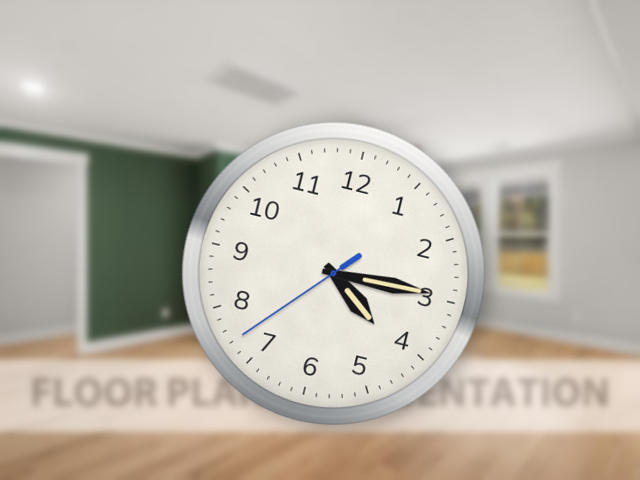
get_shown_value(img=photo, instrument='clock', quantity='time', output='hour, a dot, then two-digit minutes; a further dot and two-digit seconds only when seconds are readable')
4.14.37
